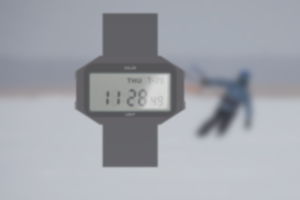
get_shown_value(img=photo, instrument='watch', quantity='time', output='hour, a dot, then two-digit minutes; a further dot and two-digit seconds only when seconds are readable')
11.28.49
